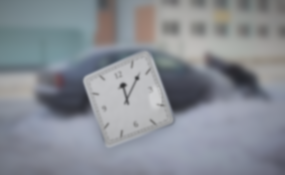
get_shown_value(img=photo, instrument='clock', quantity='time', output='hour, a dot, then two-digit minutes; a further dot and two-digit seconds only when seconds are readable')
12.08
